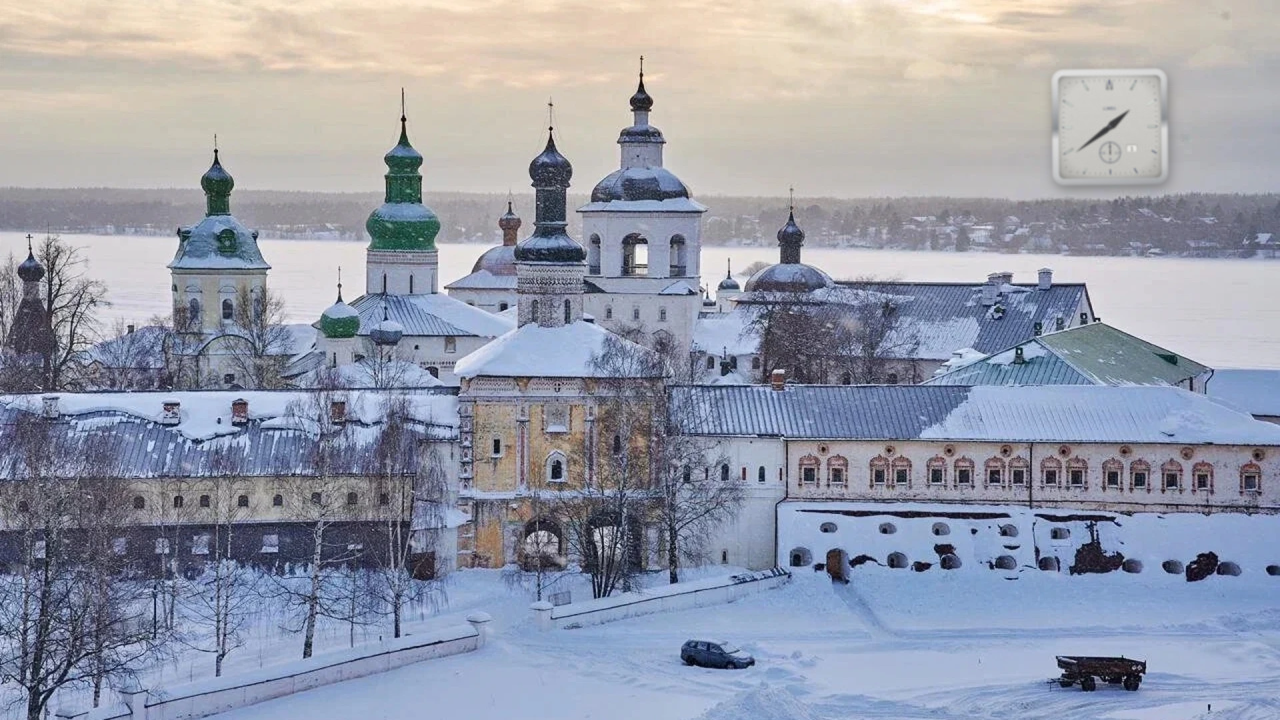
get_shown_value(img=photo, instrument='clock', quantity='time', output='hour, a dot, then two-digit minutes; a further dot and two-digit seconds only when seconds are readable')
1.39
